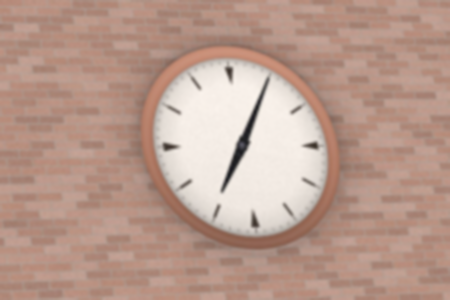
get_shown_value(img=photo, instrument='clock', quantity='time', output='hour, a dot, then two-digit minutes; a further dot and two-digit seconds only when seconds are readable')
7.05
